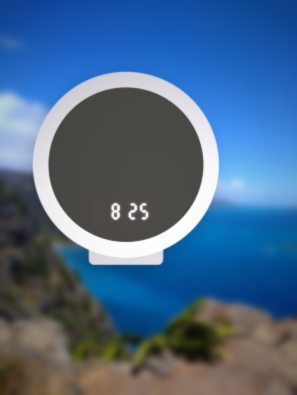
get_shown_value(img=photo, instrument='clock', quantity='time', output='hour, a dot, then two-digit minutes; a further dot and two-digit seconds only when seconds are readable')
8.25
